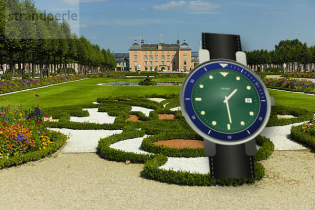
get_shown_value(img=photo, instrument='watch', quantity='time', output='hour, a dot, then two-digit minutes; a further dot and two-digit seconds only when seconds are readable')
1.29
